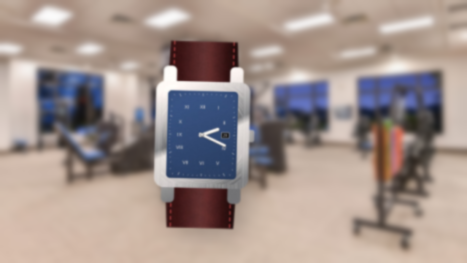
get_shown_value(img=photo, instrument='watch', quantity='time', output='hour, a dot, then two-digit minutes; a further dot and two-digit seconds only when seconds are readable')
2.19
